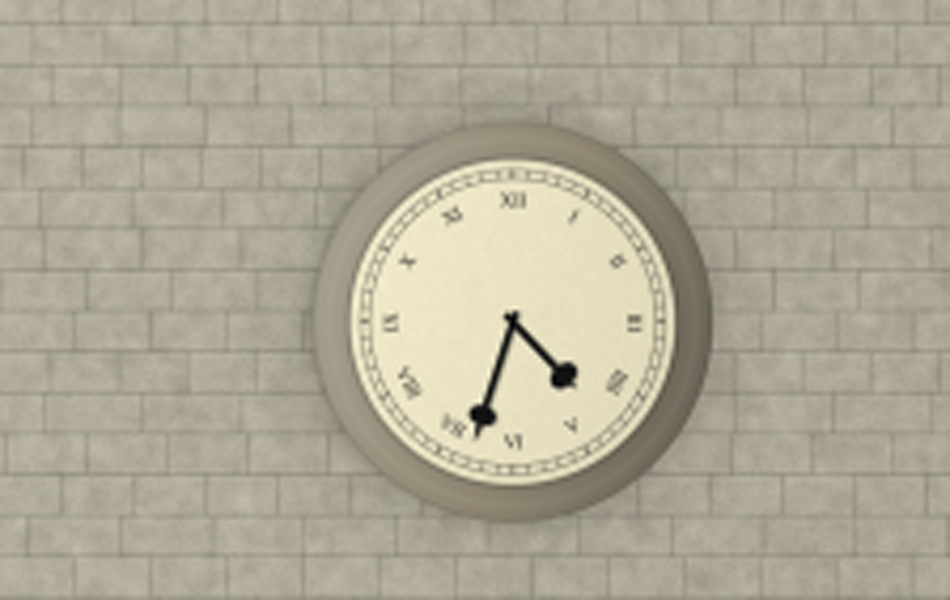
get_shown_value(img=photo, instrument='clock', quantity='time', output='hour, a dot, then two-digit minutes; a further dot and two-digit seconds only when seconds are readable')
4.33
